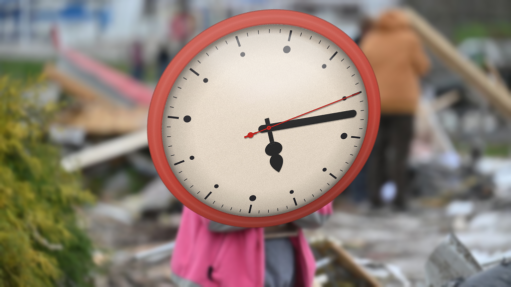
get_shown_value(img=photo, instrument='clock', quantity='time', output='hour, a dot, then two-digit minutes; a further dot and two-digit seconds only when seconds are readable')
5.12.10
